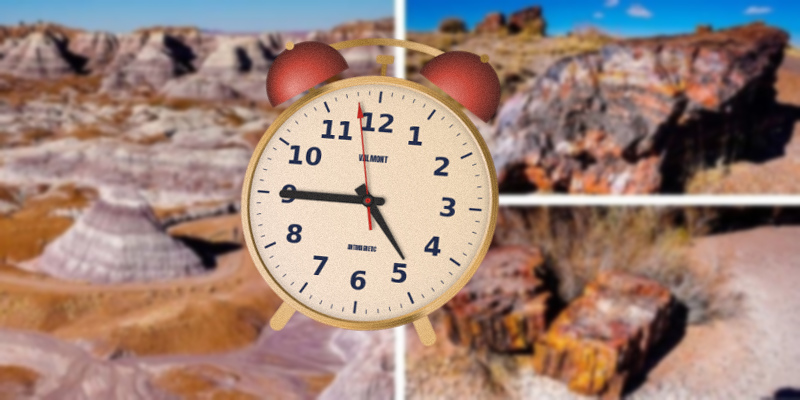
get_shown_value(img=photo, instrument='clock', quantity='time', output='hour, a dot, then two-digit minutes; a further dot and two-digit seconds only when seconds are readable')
4.44.58
